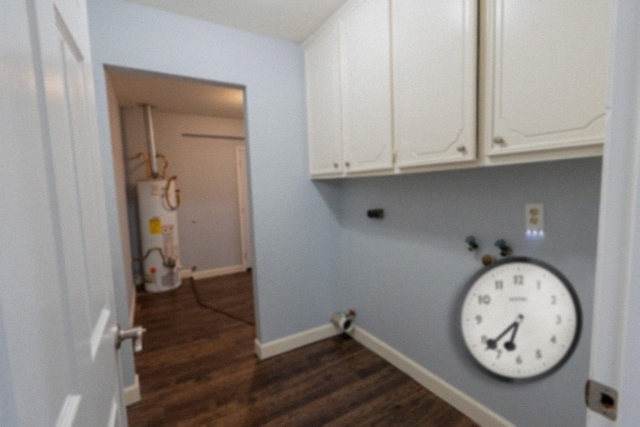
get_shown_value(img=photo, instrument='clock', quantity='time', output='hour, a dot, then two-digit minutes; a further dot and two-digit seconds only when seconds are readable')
6.38
